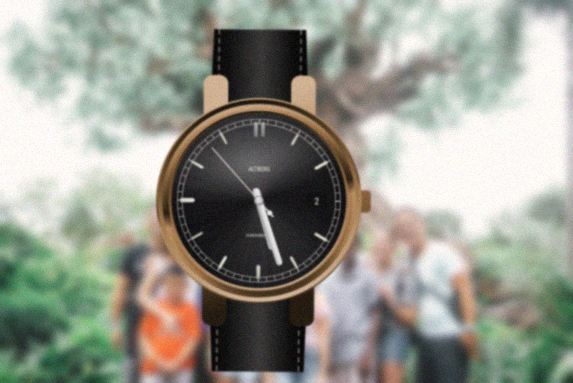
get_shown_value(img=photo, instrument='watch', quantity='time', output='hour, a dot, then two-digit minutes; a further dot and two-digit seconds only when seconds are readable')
5.26.53
